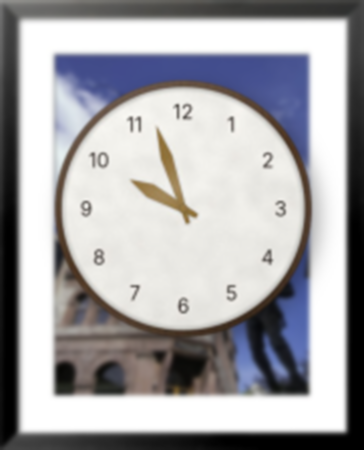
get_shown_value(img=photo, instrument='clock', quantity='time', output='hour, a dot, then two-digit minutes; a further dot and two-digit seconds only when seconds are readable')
9.57
